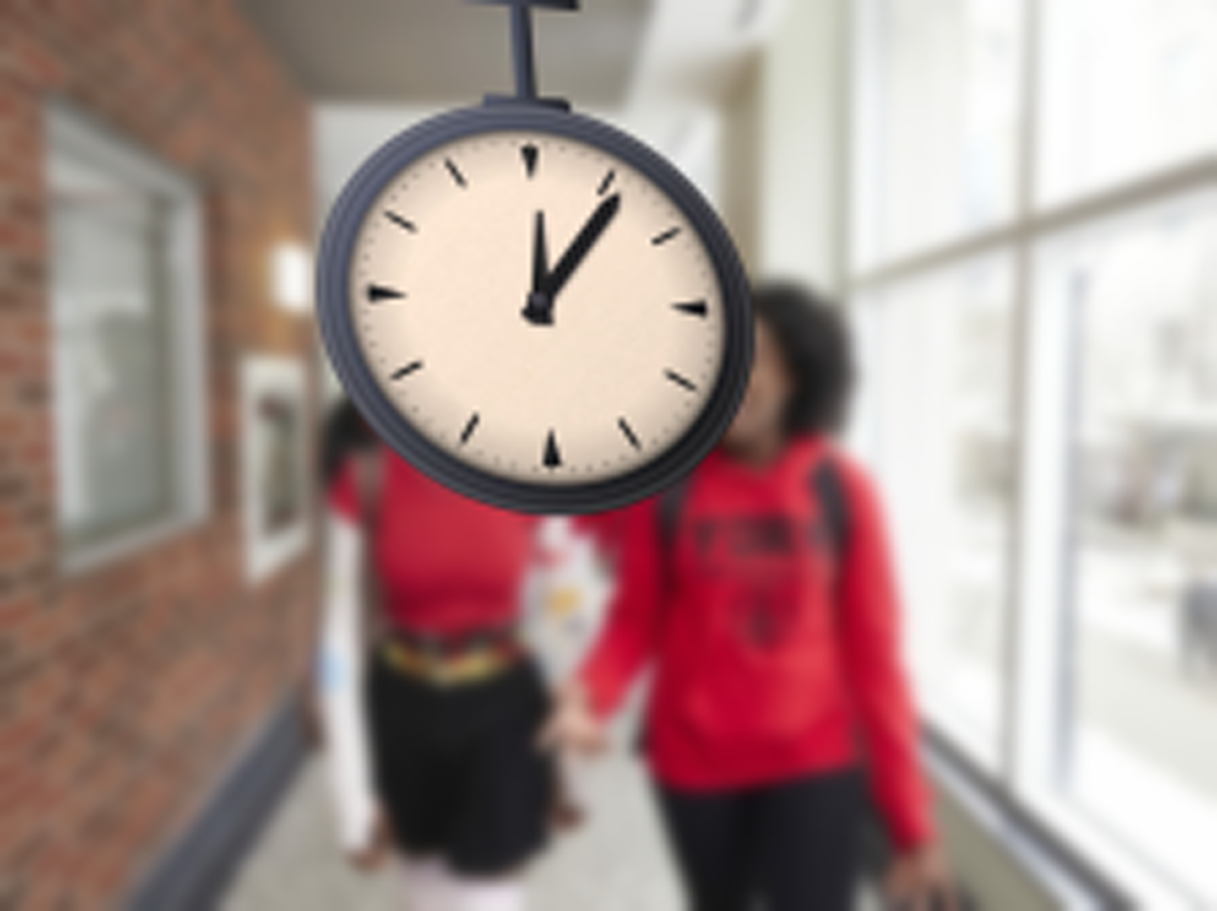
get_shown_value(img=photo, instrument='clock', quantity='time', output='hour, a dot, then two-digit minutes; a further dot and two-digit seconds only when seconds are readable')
12.06
